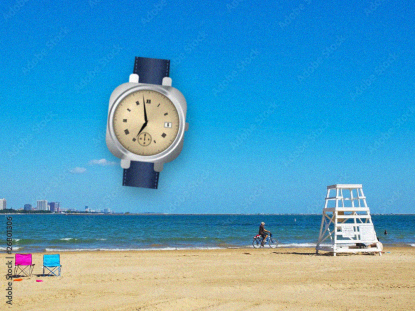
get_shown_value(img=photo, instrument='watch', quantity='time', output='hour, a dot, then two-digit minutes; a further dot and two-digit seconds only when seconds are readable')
6.58
